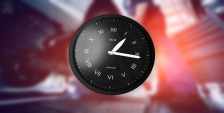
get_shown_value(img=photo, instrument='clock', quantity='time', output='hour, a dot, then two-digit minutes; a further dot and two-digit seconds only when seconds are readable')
1.16
